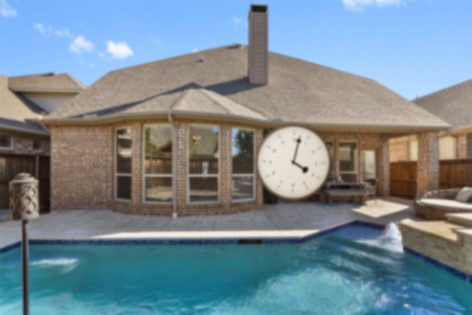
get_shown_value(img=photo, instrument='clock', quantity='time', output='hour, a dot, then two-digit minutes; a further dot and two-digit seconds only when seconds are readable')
4.02
